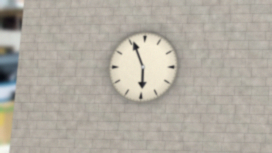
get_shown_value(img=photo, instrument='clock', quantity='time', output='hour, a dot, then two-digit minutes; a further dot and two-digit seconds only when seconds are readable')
5.56
